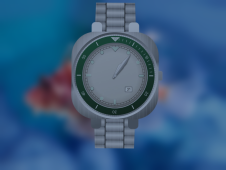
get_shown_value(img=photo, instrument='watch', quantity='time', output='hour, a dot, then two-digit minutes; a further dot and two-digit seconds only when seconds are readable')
1.06
